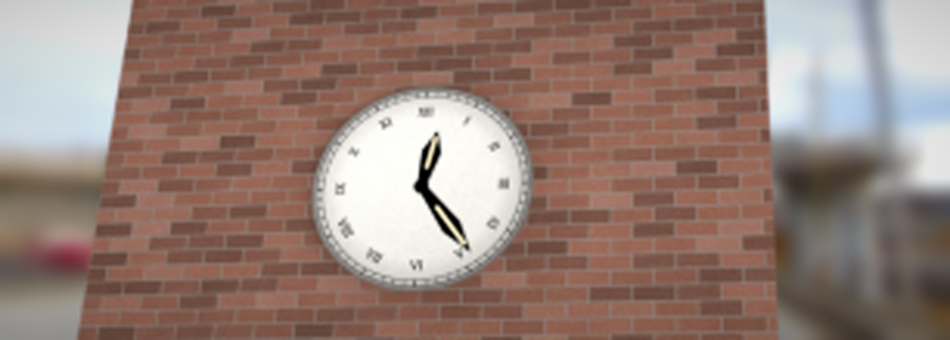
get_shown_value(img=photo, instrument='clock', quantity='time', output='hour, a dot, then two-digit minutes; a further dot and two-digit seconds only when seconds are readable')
12.24
